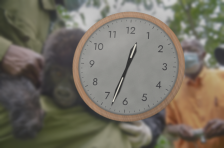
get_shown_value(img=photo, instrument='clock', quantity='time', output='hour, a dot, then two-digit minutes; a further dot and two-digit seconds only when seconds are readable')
12.33
